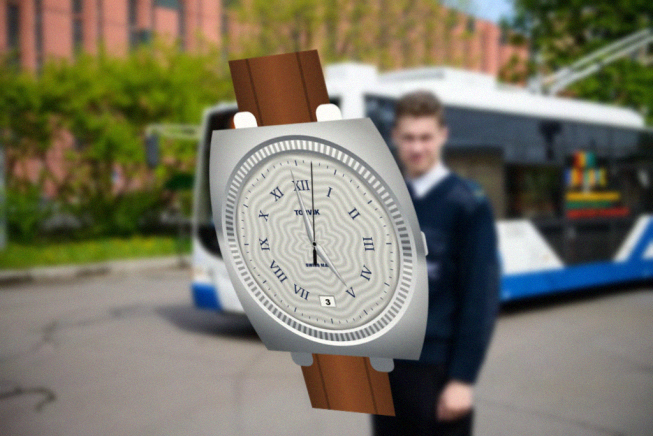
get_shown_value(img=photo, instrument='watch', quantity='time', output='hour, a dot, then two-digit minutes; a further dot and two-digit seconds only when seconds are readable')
4.59.02
